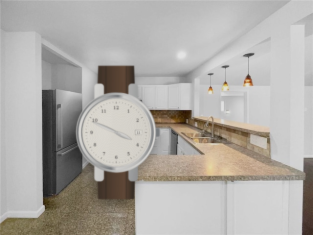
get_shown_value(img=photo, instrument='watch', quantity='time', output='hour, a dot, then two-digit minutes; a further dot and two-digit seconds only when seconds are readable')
3.49
